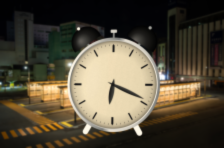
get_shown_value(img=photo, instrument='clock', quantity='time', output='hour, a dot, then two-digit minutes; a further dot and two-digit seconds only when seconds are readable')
6.19
